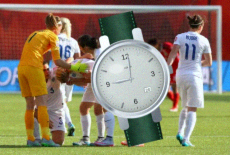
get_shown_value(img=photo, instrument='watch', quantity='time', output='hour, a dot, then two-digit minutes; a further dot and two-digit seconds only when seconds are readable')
9.01
